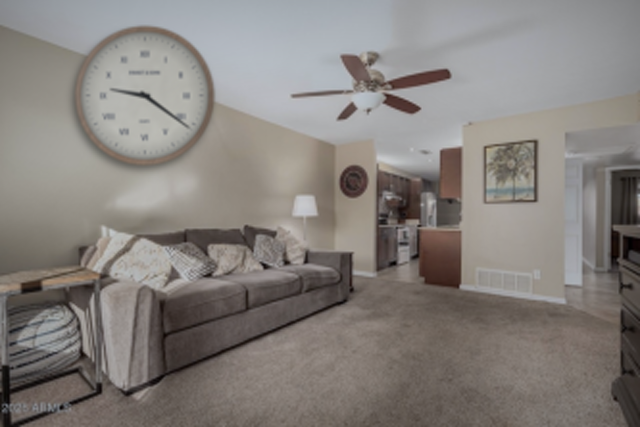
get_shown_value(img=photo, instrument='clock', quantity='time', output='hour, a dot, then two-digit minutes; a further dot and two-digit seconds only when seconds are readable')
9.21
